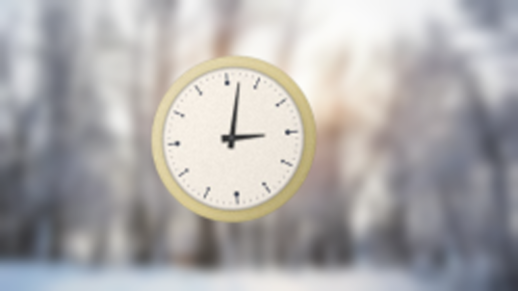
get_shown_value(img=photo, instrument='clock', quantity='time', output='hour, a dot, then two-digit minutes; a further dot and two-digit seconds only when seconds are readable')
3.02
